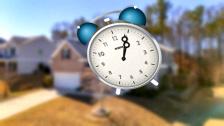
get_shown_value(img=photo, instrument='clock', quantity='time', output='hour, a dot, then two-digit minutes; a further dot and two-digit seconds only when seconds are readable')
1.04
